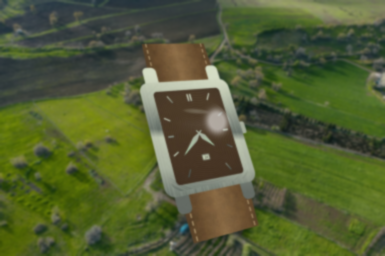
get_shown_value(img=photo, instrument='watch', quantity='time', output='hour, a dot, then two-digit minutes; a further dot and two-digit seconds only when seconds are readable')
4.38
